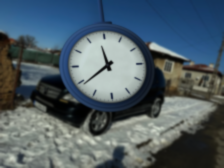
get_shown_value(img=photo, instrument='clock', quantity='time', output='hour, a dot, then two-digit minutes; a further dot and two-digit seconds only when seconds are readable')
11.39
